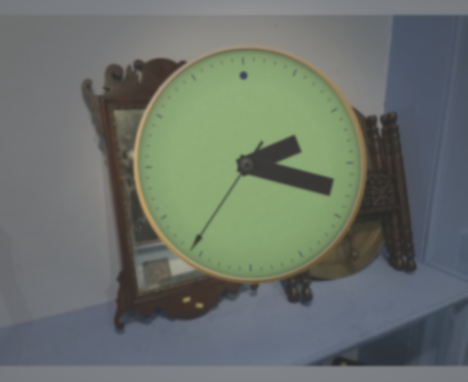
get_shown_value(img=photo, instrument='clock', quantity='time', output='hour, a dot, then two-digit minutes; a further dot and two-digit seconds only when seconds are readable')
2.17.36
